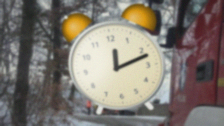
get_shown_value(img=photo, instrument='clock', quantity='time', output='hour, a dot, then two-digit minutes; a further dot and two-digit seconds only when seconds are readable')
12.12
